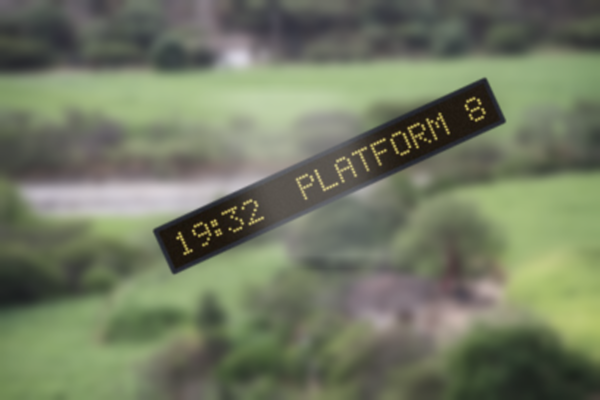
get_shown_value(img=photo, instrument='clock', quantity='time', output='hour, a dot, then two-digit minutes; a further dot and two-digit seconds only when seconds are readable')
19.32
